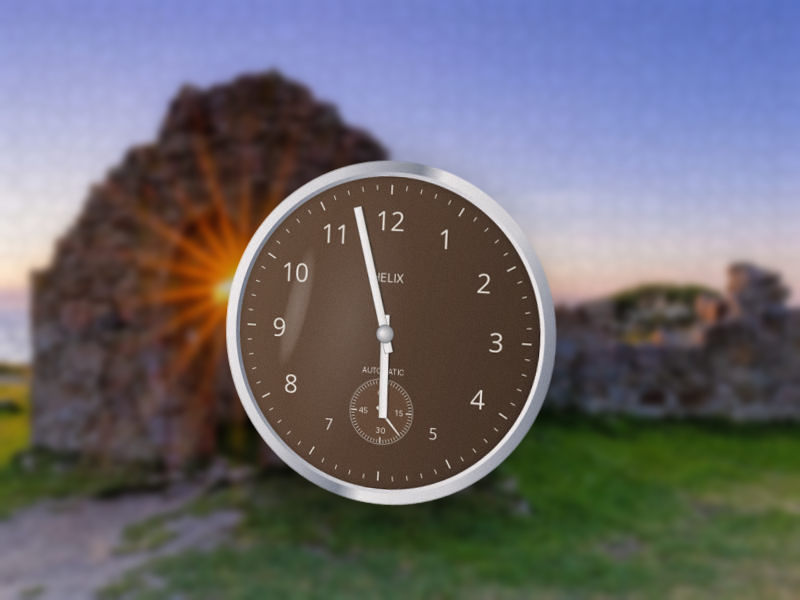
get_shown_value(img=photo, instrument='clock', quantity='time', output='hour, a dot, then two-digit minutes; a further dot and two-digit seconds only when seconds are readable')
5.57.23
